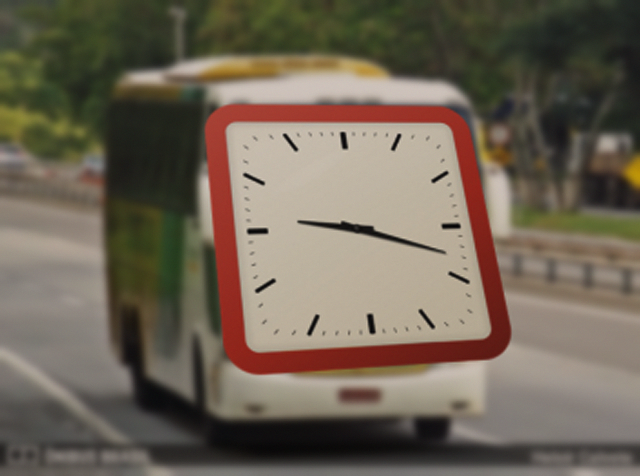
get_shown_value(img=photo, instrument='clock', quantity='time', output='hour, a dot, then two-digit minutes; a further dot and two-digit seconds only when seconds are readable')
9.18
